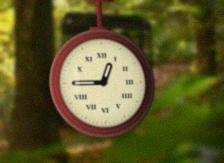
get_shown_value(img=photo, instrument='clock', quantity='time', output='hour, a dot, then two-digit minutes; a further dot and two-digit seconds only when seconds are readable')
12.45
